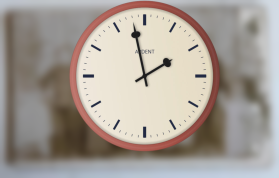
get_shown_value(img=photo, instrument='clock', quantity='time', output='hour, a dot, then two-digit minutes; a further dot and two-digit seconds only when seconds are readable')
1.58
